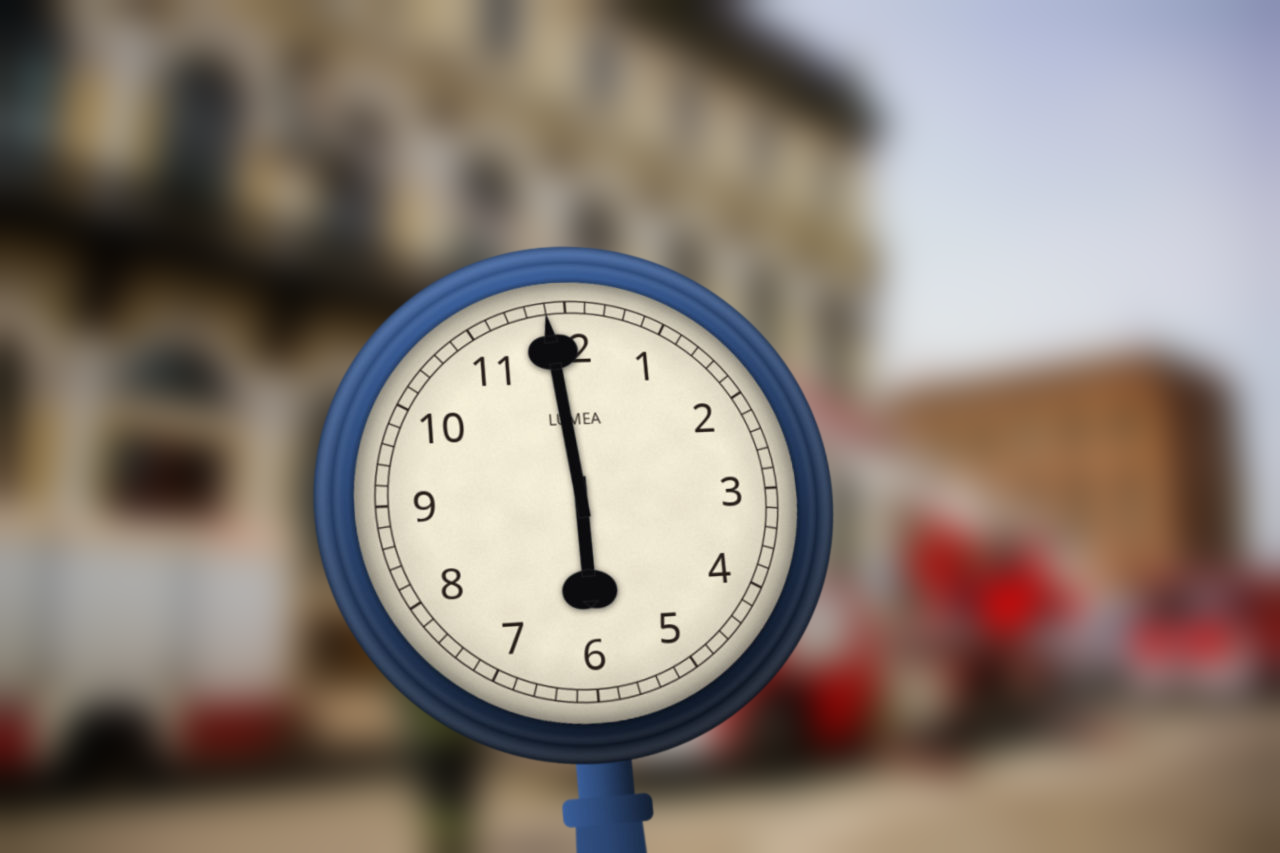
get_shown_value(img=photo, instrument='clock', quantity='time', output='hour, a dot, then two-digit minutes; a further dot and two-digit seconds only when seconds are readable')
5.59
